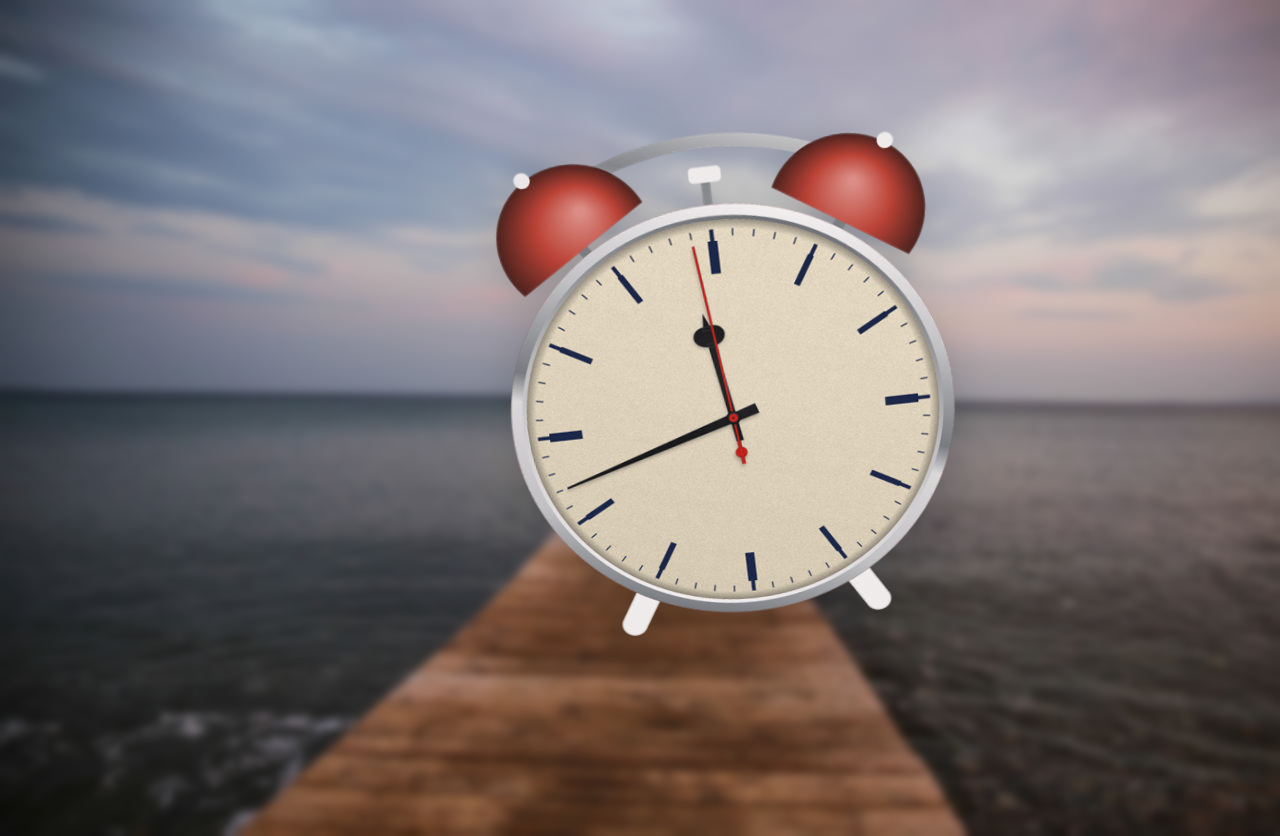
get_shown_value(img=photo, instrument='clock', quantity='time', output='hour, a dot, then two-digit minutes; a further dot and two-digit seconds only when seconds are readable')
11.41.59
